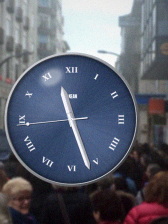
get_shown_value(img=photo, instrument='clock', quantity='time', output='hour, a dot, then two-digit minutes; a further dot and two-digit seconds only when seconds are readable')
11.26.44
